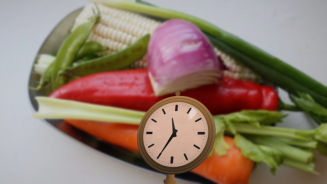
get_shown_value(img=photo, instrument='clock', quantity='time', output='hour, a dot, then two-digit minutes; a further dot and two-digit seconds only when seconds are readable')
11.35
